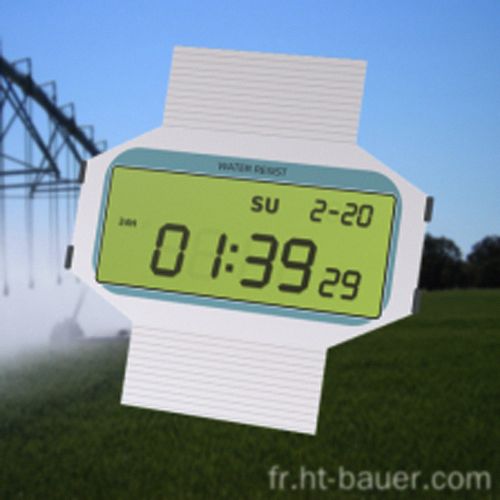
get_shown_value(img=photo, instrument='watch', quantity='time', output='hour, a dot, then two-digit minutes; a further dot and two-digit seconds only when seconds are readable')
1.39.29
